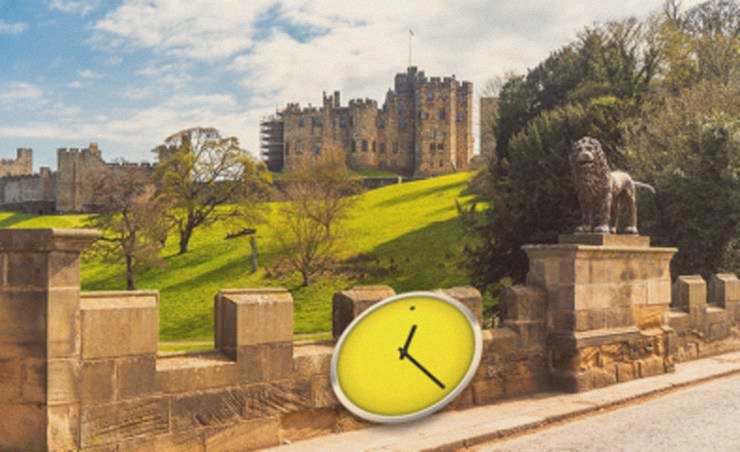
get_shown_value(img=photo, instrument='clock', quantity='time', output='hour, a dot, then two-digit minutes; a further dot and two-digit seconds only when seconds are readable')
12.22
